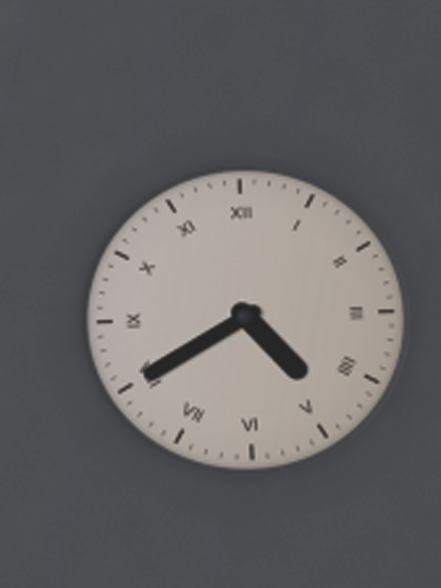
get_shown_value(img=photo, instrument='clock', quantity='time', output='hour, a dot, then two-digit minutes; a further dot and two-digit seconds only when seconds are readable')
4.40
